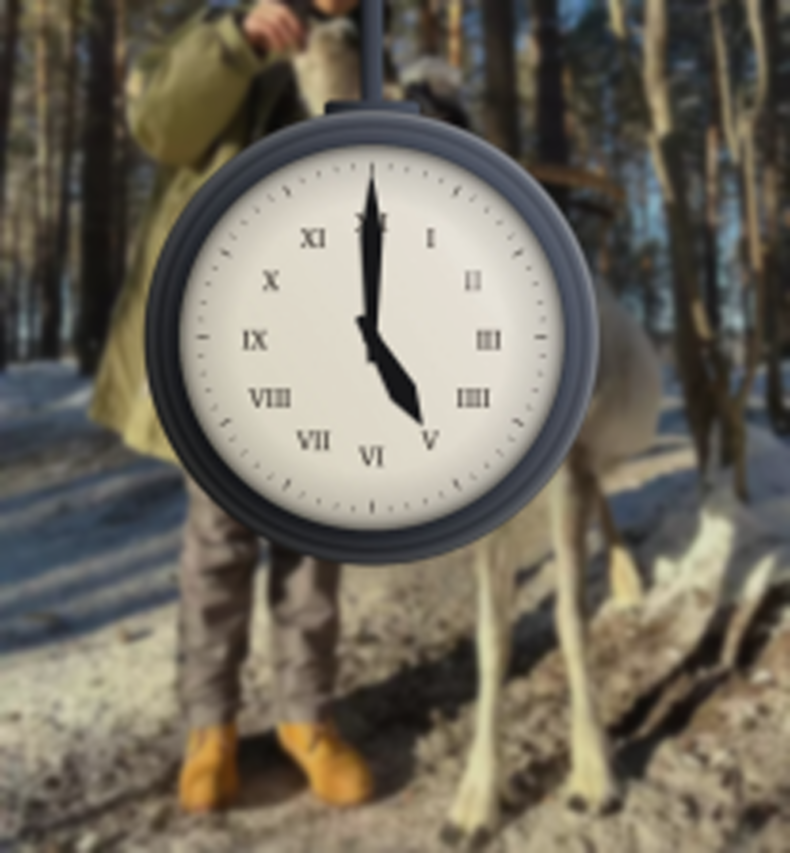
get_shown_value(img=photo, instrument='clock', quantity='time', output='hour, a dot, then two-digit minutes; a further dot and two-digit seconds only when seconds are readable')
5.00
